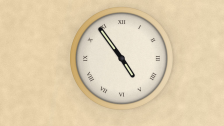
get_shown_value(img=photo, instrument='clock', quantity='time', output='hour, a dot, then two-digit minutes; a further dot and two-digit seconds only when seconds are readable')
4.54
